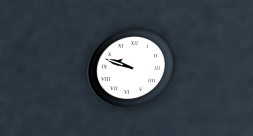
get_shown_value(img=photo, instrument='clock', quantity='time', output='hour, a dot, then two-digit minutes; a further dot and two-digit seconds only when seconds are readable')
9.48
